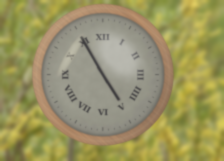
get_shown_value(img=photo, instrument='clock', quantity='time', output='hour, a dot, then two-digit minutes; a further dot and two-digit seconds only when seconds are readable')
4.55
